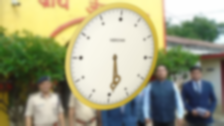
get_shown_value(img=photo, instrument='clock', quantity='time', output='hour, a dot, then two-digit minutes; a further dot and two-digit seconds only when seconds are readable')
5.29
